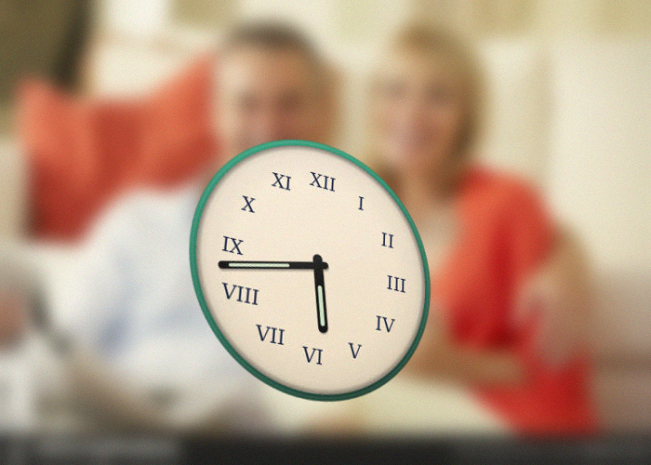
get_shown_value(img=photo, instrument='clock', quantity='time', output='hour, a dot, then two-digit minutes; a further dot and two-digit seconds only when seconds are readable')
5.43
